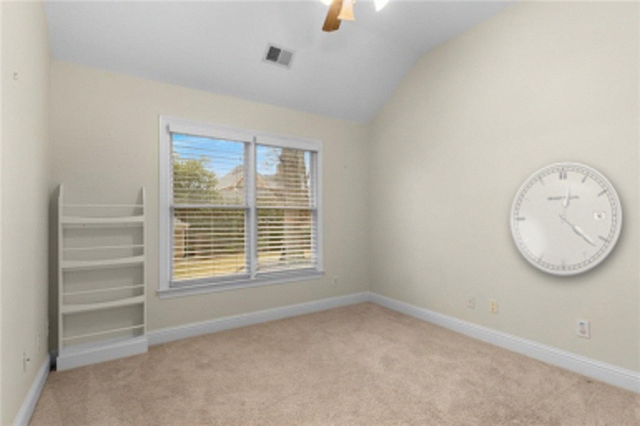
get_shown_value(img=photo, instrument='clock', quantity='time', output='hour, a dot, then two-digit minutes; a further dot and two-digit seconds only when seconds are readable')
12.22
